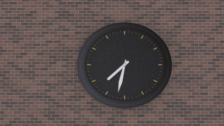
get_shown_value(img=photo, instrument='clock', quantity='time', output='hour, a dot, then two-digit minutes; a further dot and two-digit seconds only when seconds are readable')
7.32
